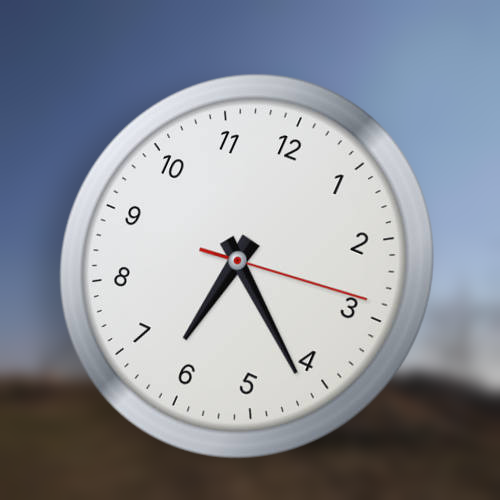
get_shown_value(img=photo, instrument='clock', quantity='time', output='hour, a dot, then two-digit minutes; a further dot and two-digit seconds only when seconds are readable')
6.21.14
